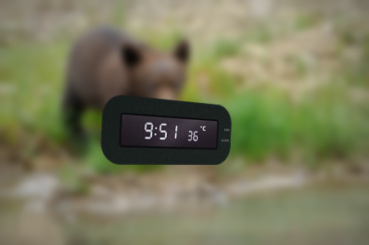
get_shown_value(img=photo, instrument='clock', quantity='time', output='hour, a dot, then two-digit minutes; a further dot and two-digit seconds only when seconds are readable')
9.51
